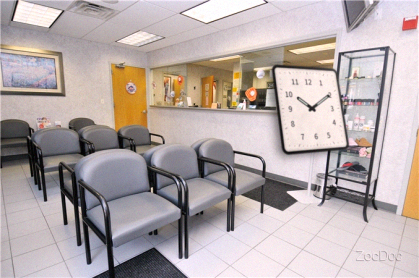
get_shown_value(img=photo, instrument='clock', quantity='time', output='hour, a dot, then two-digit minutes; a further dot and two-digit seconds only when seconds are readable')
10.10
